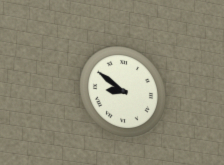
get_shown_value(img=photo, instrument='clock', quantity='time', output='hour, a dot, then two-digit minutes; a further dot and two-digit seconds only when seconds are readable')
8.50
